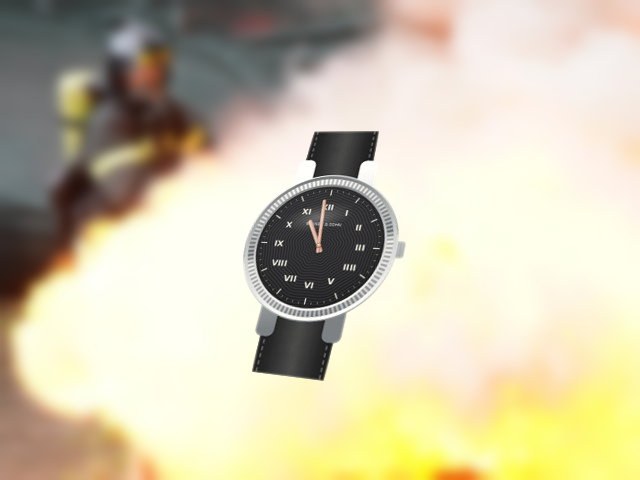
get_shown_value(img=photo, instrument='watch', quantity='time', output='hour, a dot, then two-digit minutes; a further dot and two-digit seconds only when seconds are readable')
10.59
